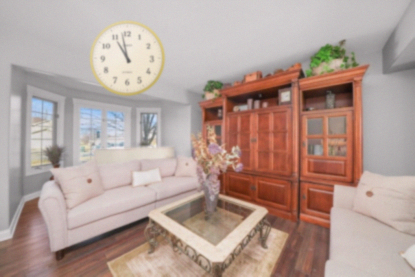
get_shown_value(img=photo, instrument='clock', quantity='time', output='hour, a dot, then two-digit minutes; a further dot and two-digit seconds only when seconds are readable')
10.58
